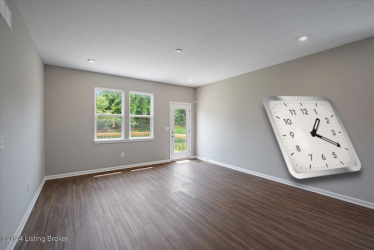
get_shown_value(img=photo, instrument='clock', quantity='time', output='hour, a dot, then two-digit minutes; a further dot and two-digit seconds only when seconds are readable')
1.20
